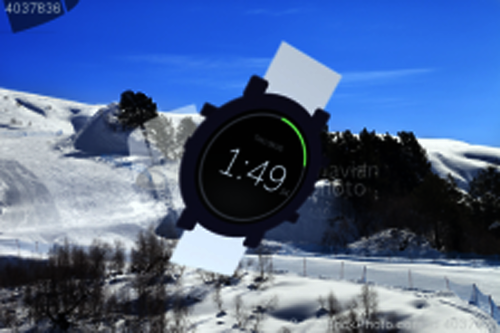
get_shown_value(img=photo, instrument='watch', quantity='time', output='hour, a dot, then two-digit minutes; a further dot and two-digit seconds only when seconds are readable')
1.49
